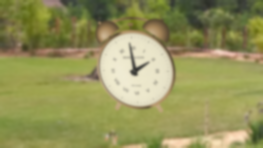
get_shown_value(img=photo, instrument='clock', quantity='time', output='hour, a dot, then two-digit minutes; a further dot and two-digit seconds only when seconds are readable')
1.59
